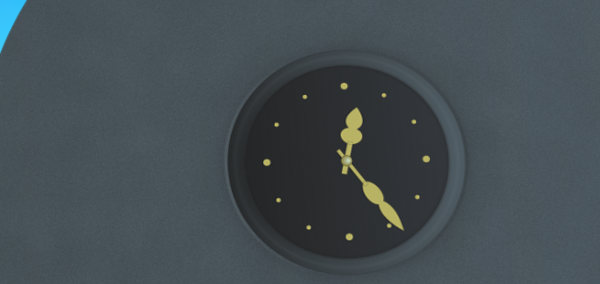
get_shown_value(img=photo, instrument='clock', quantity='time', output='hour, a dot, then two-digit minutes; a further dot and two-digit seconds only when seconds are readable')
12.24
